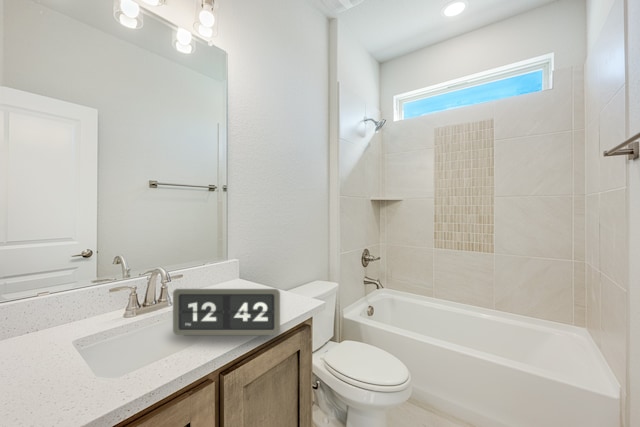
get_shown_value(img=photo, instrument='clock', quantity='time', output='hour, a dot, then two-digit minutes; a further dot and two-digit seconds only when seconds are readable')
12.42
